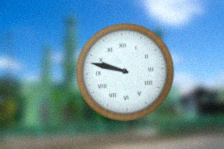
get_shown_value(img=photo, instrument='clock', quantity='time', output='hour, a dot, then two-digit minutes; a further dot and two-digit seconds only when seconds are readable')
9.48
